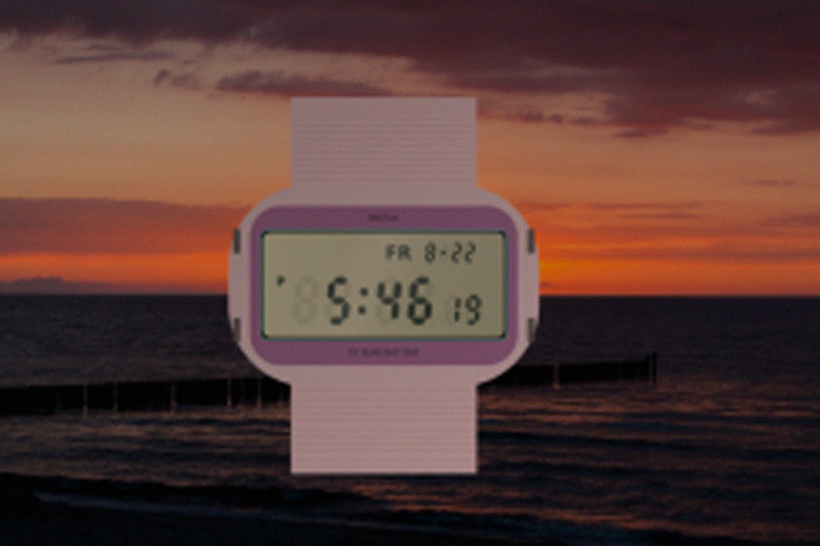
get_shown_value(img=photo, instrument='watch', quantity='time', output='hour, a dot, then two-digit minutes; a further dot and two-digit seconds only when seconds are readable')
5.46.19
